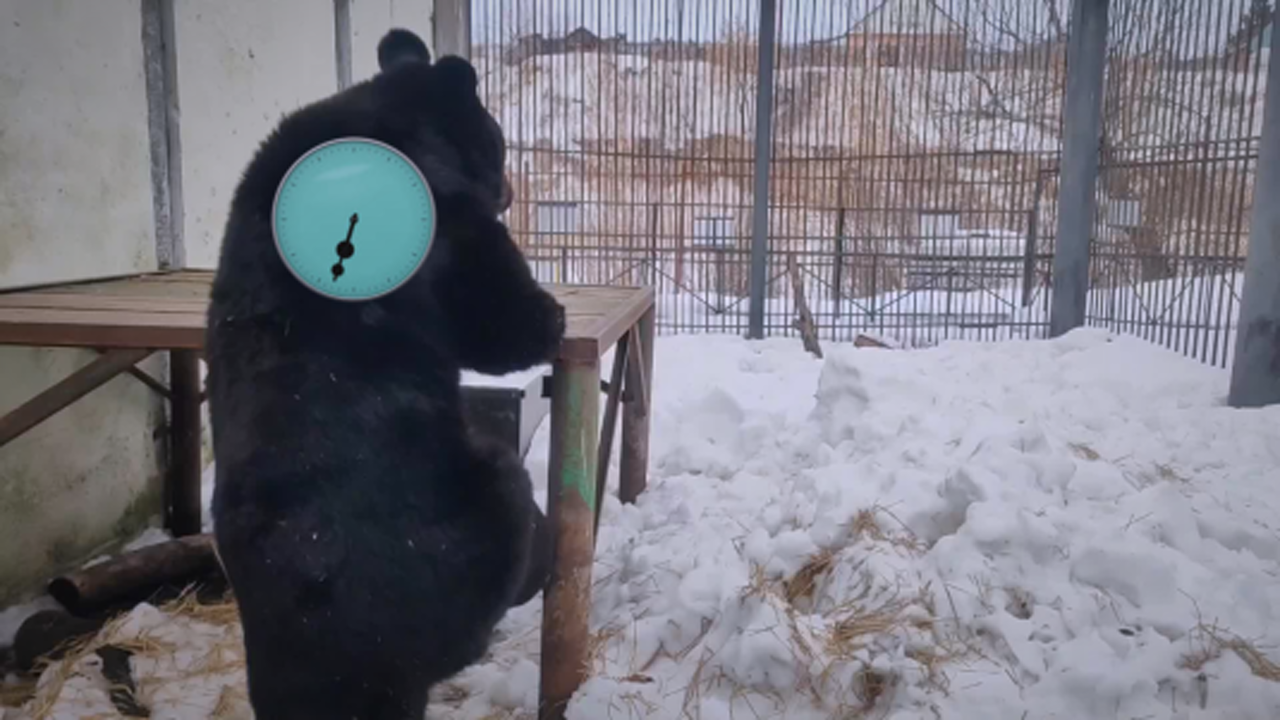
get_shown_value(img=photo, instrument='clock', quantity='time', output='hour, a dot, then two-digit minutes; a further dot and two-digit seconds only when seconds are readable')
6.33
